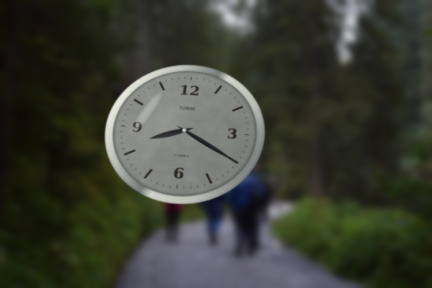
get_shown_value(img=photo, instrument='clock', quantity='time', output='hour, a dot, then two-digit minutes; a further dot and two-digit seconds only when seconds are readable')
8.20
